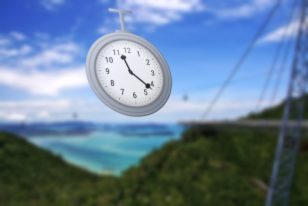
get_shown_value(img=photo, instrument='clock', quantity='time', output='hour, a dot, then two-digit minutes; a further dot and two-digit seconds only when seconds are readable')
11.22
